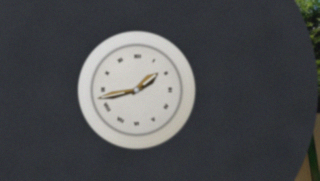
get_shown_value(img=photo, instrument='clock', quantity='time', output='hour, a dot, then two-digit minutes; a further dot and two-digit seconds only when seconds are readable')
1.43
